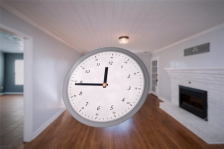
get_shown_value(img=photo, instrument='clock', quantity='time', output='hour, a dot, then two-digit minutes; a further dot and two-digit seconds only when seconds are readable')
11.44
